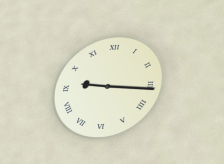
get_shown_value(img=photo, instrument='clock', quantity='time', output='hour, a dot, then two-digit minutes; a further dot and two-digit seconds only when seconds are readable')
9.16
